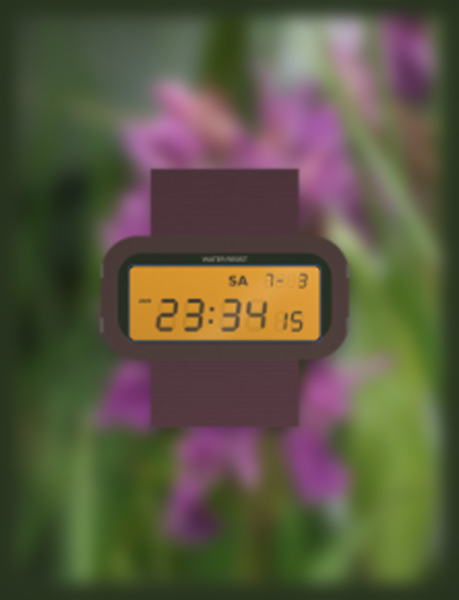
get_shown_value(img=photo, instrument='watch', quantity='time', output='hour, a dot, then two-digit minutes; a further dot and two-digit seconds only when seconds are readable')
23.34.15
